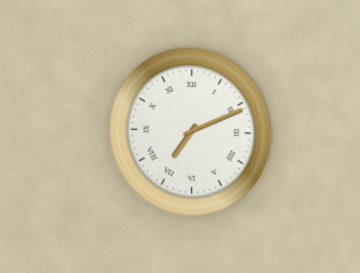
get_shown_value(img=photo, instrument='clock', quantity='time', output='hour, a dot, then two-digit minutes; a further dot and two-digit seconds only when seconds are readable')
7.11
